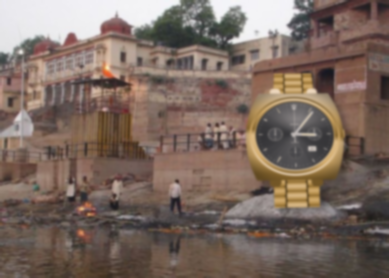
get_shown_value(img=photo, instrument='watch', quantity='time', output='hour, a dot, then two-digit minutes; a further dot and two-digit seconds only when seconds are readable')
3.06
